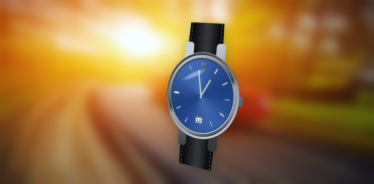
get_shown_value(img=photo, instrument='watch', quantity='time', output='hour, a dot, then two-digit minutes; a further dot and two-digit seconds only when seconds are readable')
12.58
